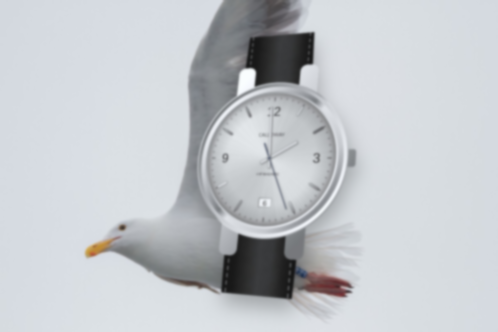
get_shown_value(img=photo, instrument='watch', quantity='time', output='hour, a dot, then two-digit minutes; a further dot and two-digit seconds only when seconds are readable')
1.59.26
